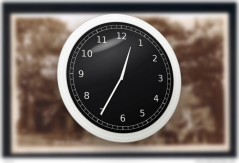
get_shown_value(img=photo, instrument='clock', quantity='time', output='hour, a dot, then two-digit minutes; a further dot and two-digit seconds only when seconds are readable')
12.35
